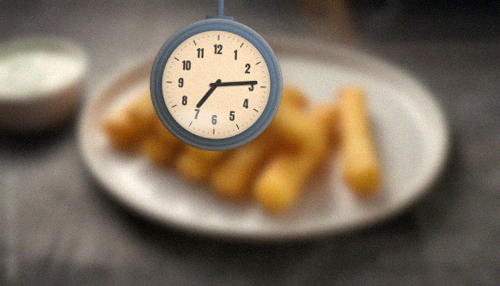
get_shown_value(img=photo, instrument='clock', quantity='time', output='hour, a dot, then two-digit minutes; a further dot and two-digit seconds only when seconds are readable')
7.14
